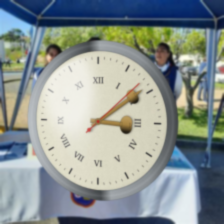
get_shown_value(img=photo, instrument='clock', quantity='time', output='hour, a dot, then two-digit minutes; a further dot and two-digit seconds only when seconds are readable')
3.09.08
